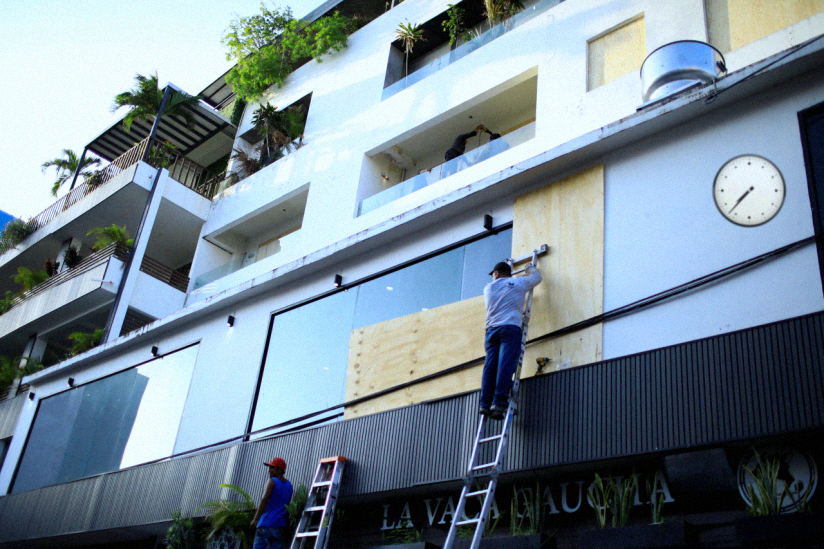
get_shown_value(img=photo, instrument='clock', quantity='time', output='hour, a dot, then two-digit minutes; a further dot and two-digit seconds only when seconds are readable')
7.37
